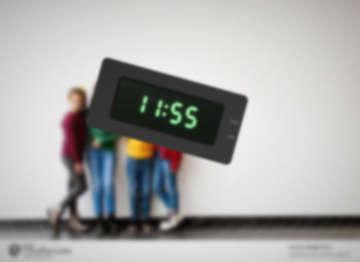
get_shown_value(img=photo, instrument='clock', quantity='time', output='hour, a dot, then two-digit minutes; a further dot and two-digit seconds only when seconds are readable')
11.55
